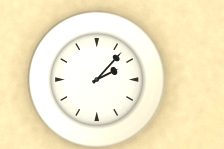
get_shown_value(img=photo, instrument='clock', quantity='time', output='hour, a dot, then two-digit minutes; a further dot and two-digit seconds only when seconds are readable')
2.07
